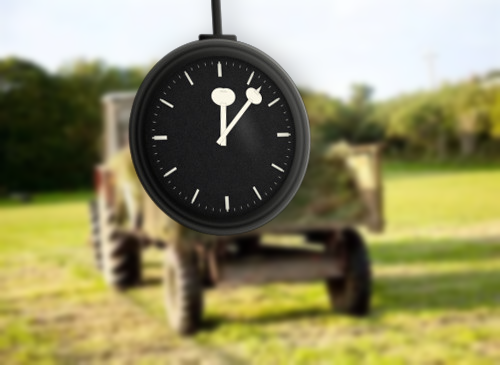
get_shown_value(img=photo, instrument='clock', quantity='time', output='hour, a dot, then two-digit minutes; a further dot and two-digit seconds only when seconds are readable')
12.07
